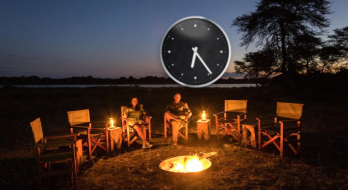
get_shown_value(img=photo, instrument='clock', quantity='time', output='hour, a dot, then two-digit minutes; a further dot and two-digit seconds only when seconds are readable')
6.24
